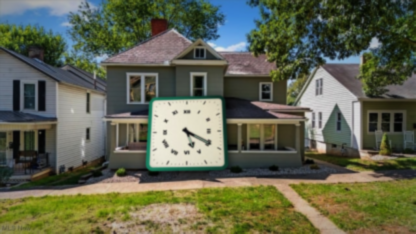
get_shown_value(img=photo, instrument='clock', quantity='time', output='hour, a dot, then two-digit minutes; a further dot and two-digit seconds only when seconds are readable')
5.20
